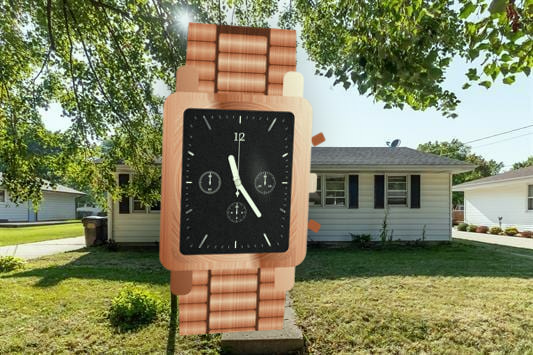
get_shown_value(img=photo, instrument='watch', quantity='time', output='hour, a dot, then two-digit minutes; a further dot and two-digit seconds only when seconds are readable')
11.24
